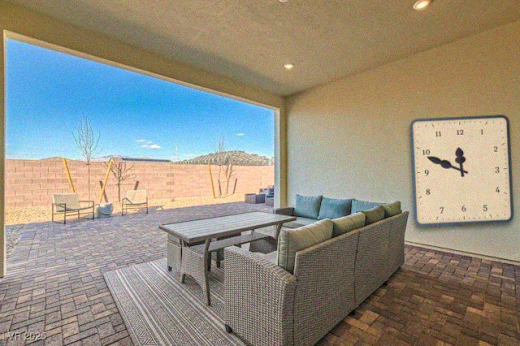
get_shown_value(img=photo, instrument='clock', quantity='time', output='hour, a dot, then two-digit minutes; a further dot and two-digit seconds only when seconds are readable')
11.49
